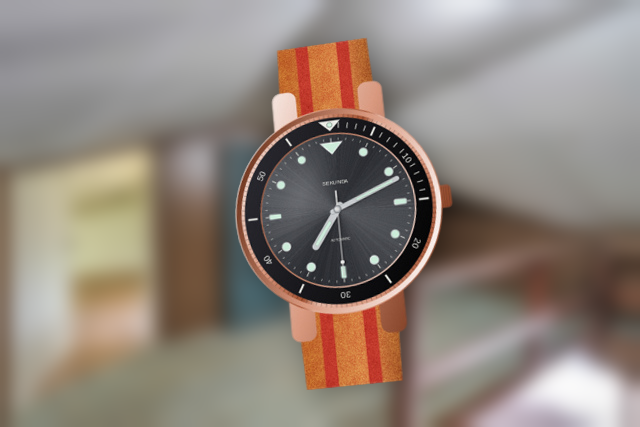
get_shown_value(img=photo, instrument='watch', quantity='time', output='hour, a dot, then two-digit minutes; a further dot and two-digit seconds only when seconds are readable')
7.11.30
